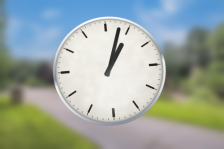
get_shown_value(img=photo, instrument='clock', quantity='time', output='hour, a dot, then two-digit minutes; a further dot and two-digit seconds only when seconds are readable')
1.03
